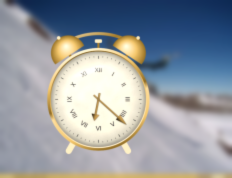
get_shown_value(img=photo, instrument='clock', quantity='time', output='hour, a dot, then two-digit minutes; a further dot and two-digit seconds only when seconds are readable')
6.22
